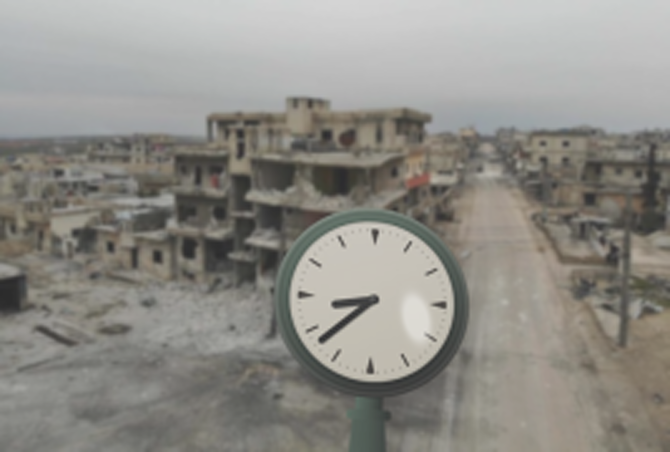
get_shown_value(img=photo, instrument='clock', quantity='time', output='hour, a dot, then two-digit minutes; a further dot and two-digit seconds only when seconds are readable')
8.38
